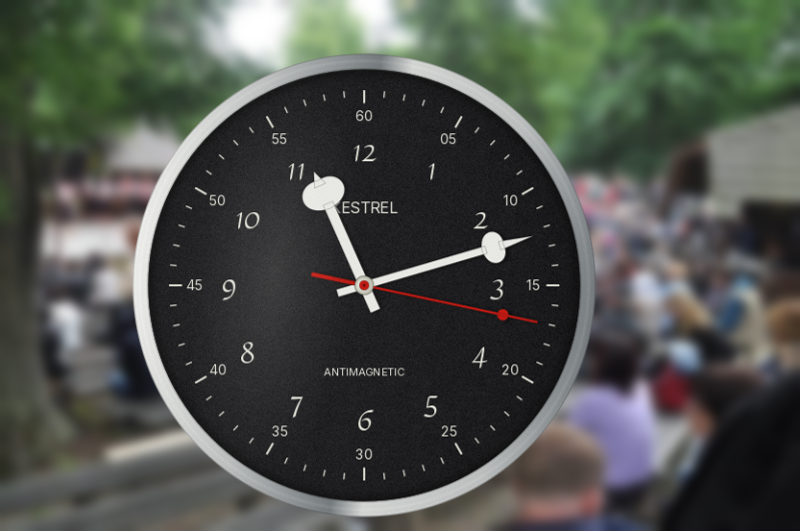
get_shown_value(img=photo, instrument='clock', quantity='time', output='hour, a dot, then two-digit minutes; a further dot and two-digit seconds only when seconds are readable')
11.12.17
